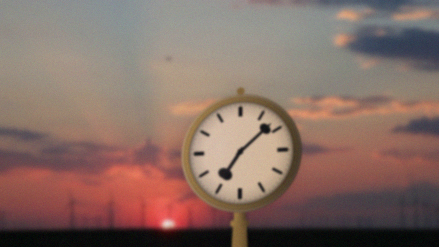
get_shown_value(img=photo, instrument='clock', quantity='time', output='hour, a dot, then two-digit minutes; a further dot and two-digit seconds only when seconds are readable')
7.08
